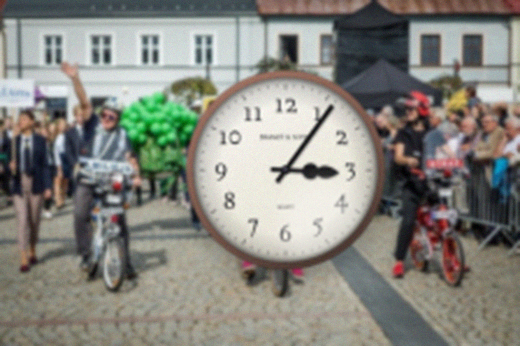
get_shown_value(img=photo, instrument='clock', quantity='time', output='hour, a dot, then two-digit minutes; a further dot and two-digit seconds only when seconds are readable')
3.06
